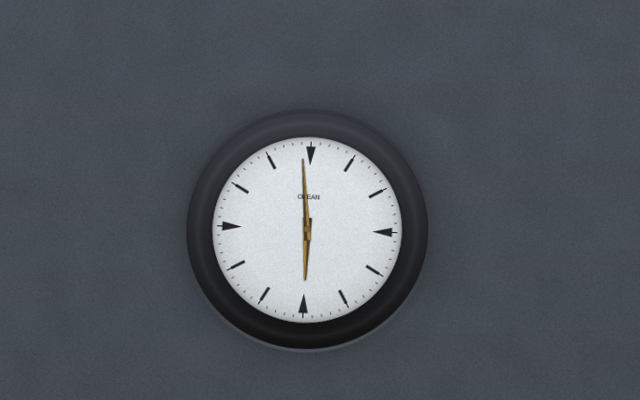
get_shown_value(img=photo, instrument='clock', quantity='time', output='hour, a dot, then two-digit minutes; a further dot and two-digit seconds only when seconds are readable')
5.59
